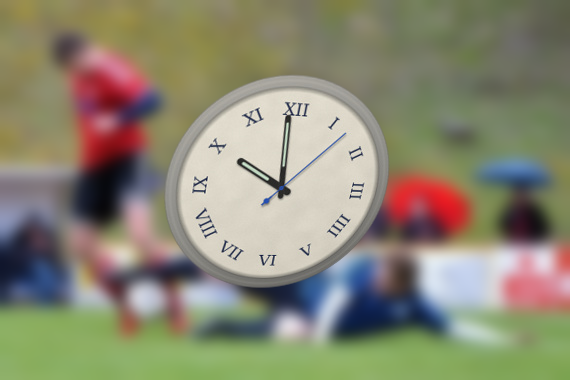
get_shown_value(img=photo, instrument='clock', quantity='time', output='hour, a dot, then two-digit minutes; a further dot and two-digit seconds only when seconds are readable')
9.59.07
